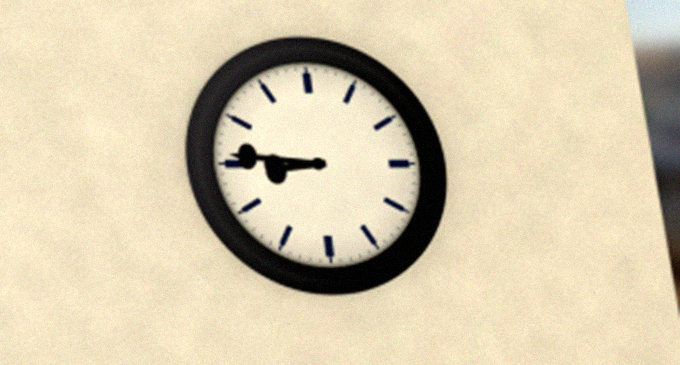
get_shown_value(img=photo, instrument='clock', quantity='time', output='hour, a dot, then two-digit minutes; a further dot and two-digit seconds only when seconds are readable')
8.46
